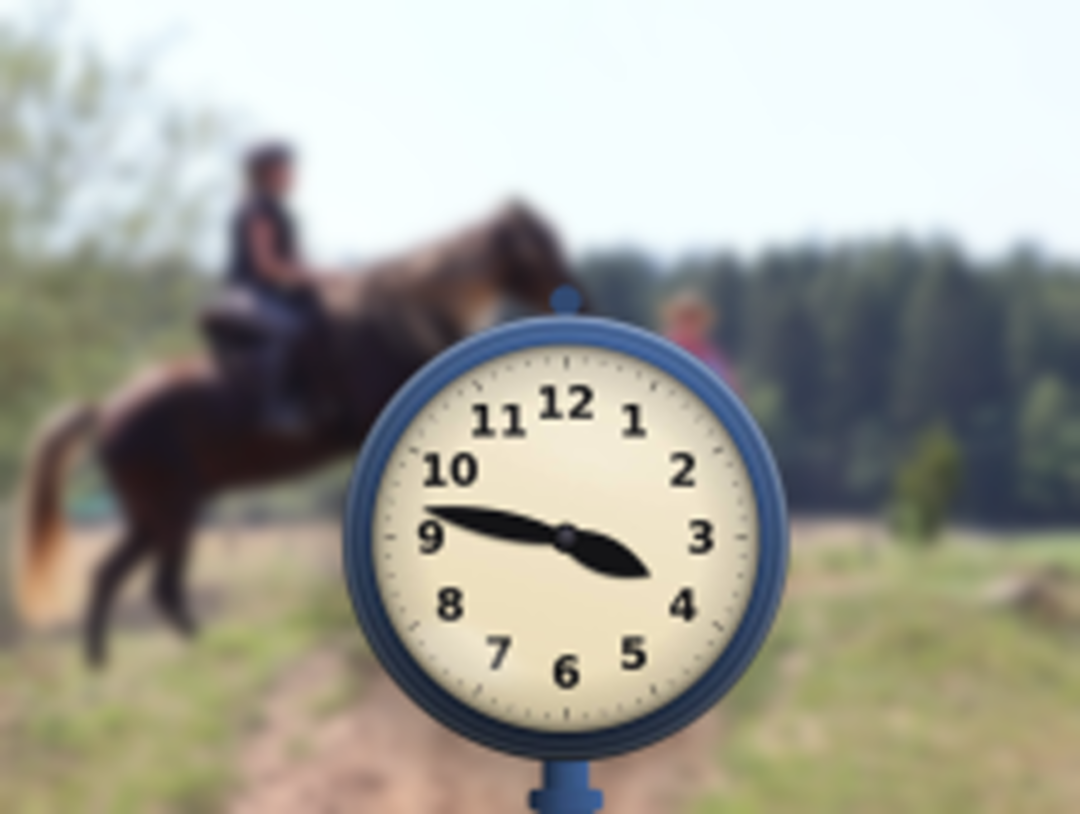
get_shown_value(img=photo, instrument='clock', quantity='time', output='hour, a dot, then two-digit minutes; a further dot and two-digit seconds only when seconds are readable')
3.47
